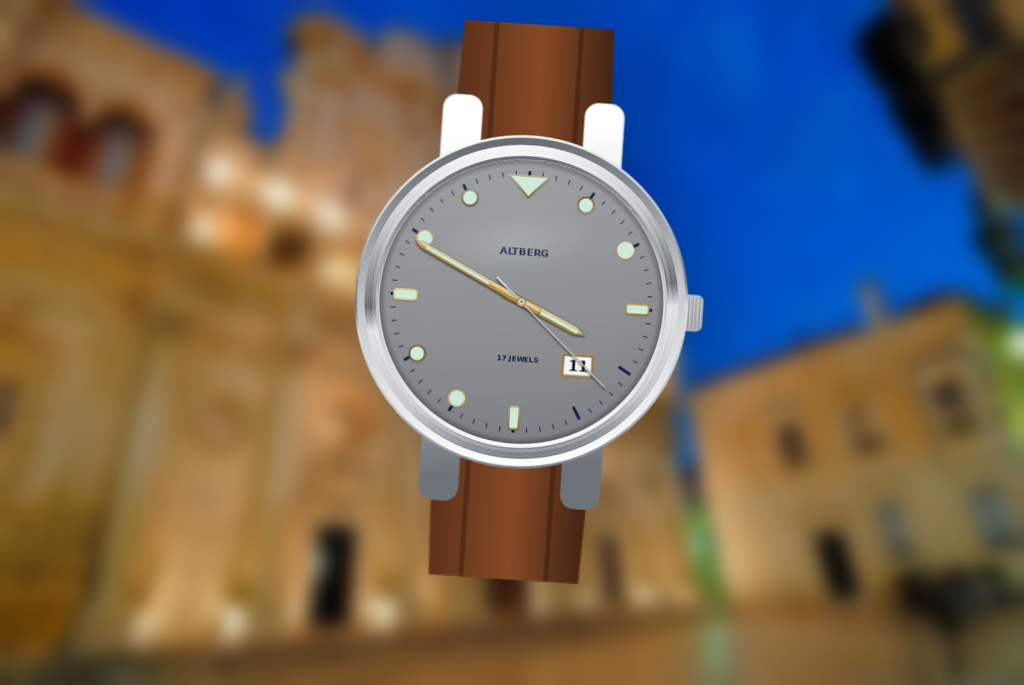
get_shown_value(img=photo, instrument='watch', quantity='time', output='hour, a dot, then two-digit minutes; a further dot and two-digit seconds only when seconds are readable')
3.49.22
